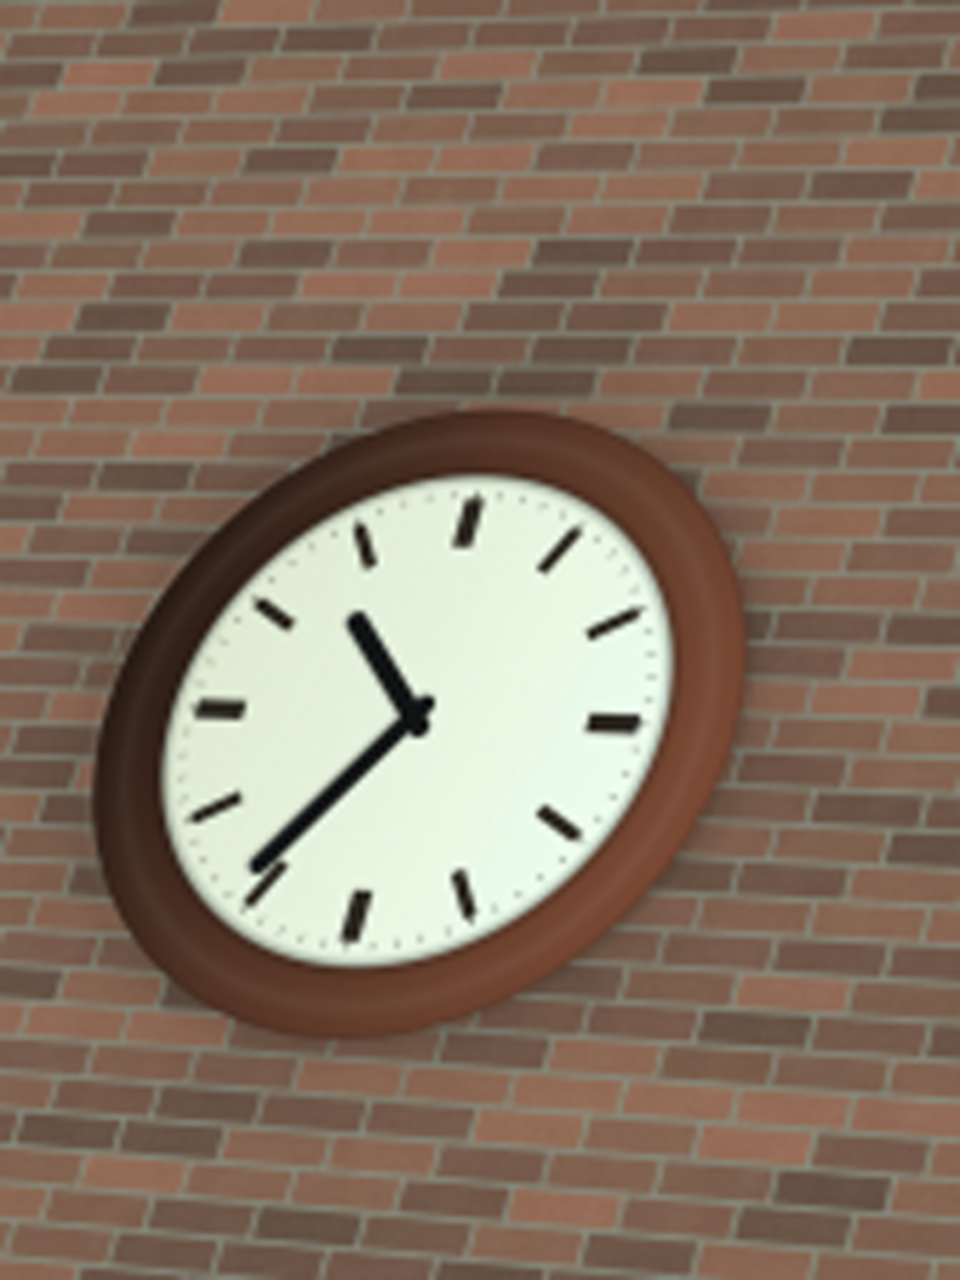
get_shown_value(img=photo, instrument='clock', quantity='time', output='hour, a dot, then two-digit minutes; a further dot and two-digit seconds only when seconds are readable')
10.36
